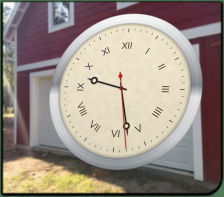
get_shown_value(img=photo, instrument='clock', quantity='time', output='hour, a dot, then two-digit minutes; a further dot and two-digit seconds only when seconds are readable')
9.27.28
